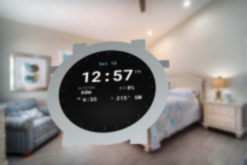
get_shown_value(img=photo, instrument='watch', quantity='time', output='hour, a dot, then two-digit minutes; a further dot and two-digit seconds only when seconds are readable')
12.57
